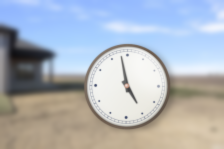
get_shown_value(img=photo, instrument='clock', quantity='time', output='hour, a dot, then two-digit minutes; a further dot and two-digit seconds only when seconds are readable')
4.58
